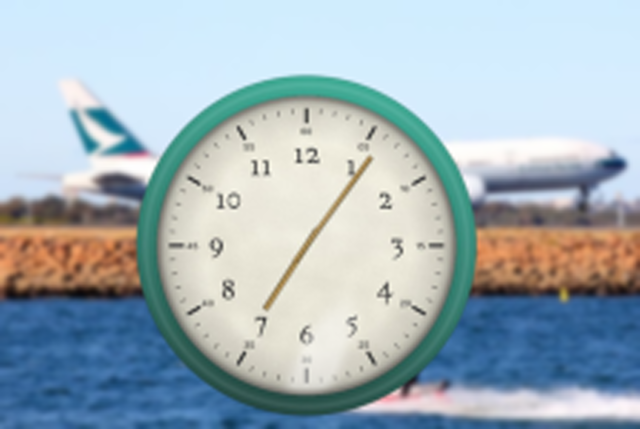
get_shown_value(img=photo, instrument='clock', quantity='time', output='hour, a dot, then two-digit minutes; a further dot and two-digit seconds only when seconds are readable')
7.06
